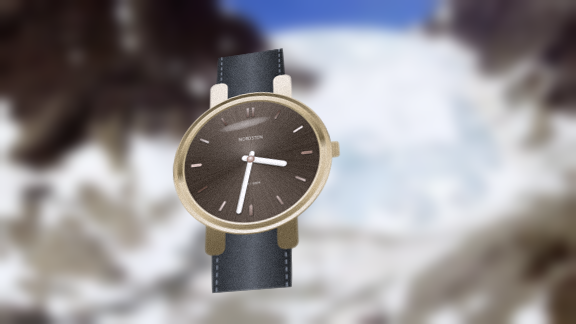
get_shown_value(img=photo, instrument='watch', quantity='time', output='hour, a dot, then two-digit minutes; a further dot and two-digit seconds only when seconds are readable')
3.32
